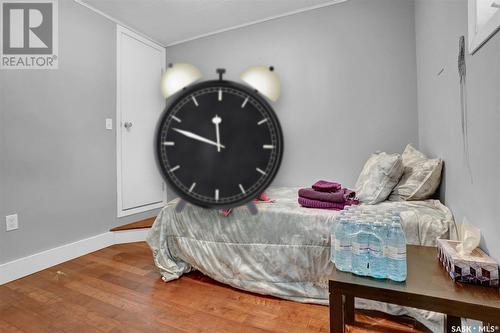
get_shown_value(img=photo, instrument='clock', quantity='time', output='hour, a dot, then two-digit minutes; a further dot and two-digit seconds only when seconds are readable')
11.48
